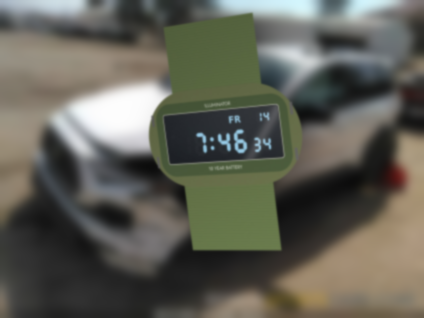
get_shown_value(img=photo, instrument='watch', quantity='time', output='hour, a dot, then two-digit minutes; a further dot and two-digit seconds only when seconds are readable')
7.46.34
